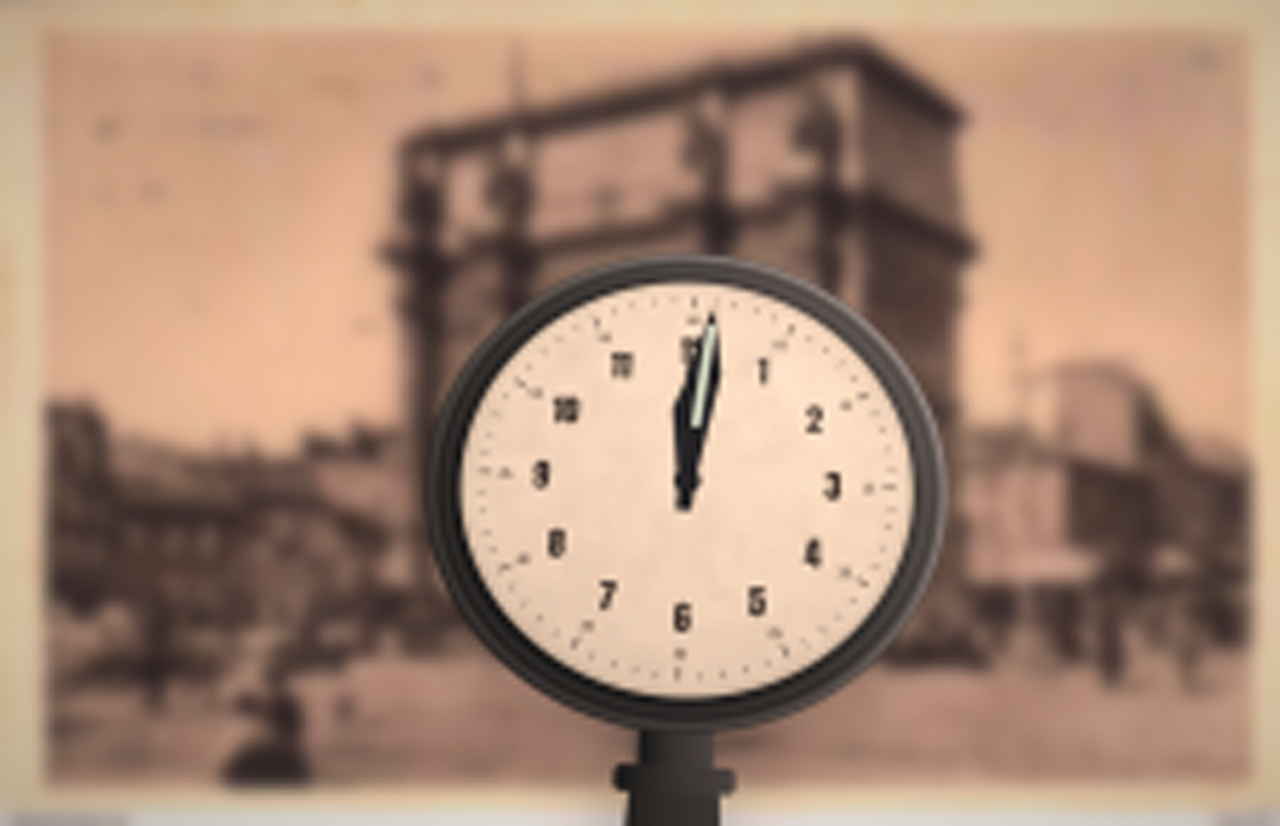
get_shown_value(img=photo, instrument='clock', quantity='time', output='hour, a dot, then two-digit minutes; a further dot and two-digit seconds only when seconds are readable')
12.01
